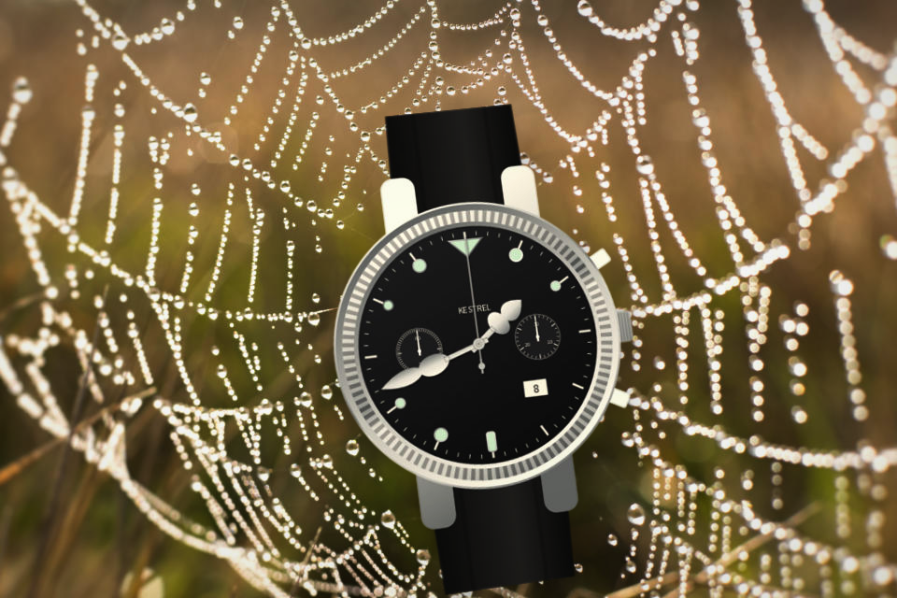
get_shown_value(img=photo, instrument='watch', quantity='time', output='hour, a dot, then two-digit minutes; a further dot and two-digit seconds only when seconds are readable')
1.42
